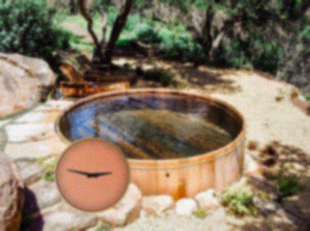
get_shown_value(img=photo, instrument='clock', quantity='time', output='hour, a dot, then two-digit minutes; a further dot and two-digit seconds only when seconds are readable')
2.47
